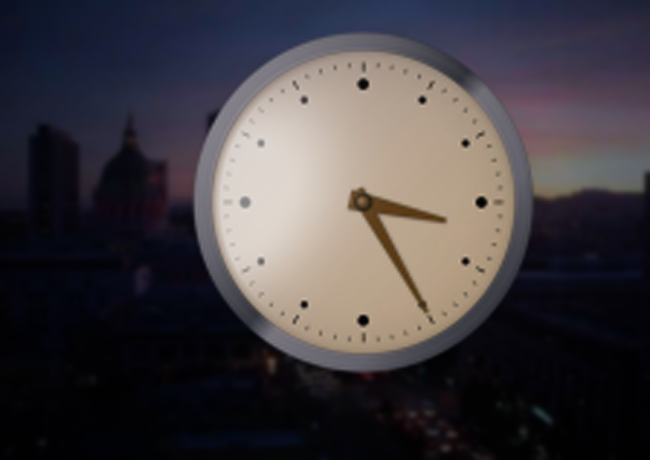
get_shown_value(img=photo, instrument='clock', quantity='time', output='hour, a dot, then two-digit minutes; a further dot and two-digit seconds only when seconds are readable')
3.25
